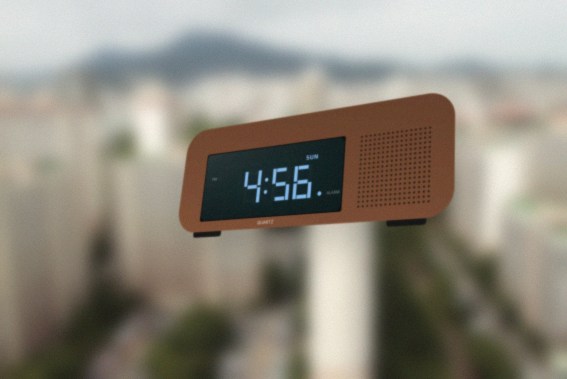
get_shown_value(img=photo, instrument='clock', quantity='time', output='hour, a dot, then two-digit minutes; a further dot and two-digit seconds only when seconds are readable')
4.56
